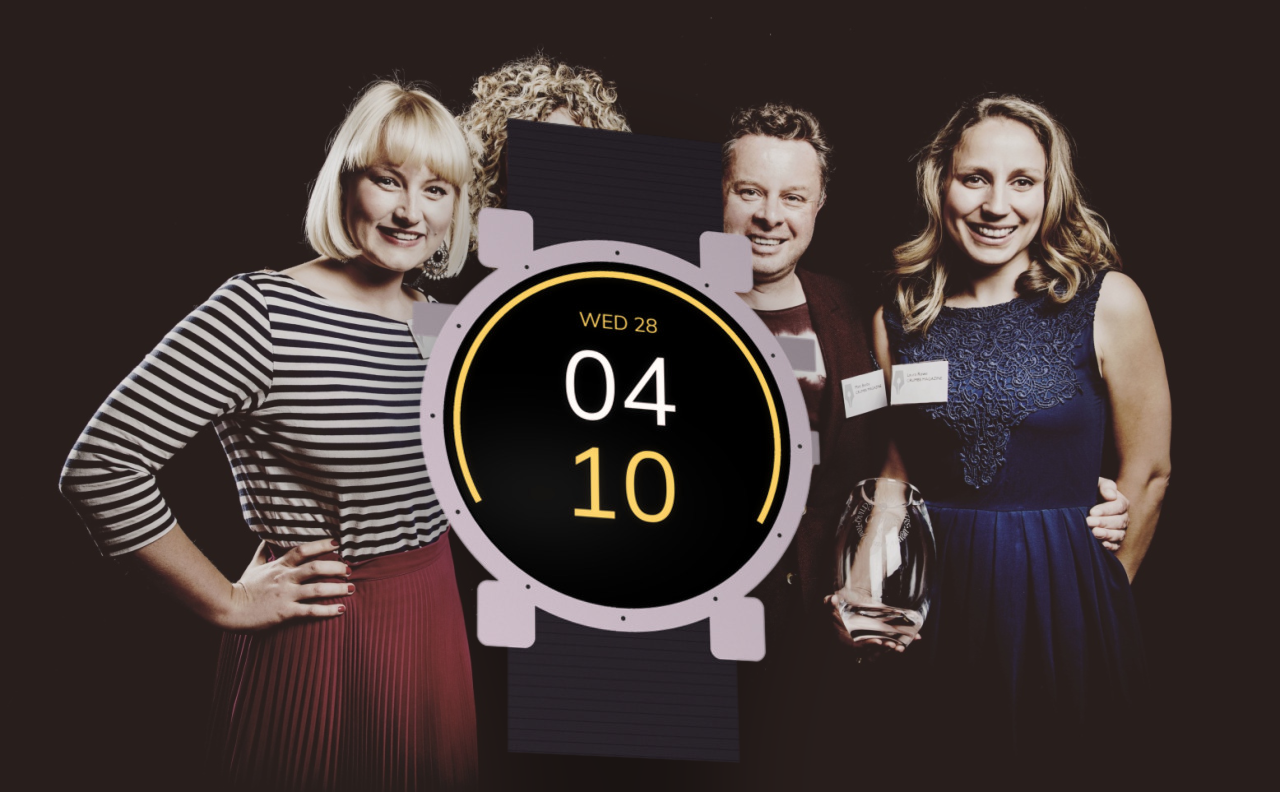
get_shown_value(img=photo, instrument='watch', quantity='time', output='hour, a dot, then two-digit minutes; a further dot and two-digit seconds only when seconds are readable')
4.10
